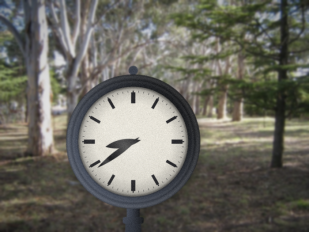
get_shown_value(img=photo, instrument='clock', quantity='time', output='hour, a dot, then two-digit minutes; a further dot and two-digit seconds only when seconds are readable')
8.39
